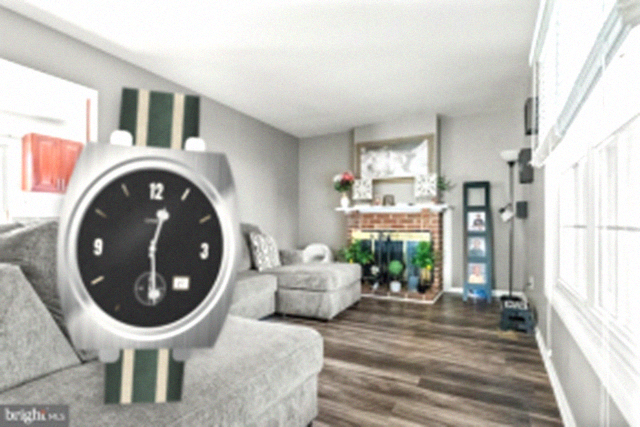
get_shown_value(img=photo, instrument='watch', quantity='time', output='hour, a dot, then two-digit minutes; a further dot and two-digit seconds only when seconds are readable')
12.29
